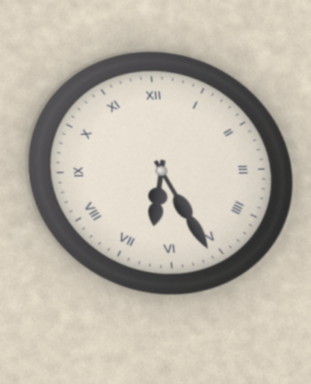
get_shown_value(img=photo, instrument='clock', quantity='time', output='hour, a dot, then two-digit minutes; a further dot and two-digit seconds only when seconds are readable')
6.26
